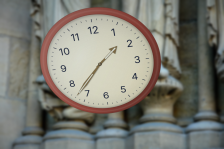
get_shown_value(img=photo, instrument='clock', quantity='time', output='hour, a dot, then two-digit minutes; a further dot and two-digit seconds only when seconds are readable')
1.37
